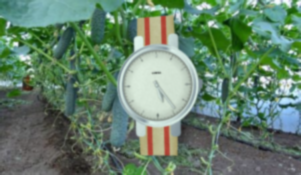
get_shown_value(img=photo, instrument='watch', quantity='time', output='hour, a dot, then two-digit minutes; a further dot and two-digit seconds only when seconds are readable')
5.24
